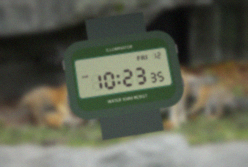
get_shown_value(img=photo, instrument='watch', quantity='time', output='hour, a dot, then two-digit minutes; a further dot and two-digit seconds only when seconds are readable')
10.23.35
